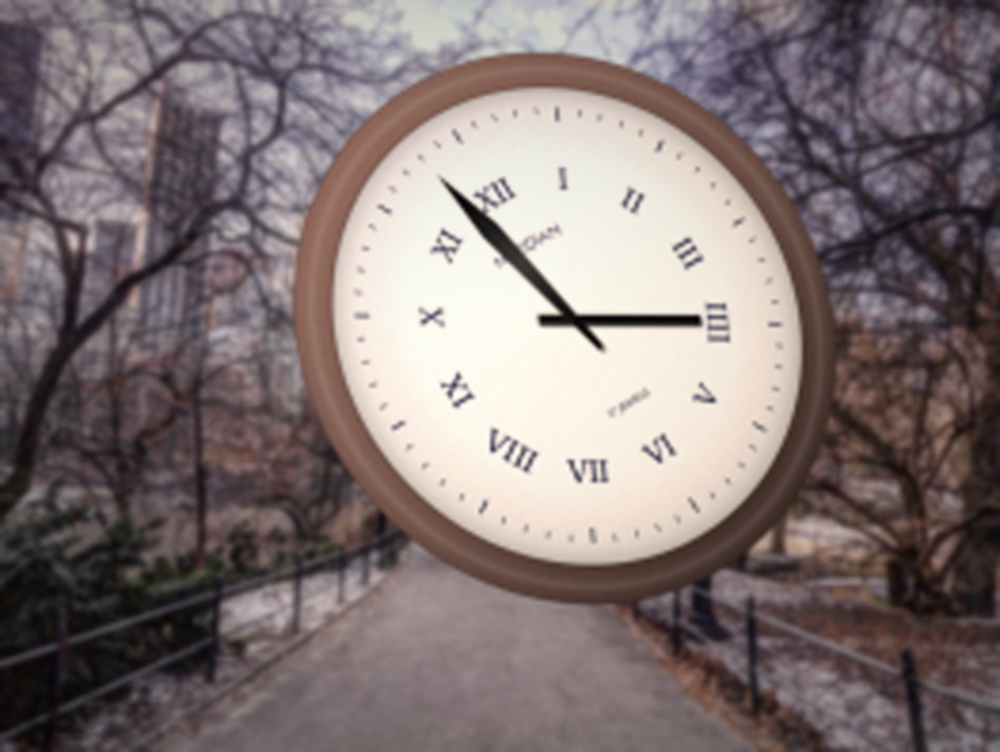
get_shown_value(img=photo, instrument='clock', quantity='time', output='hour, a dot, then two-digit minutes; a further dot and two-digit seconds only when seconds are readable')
3.58
